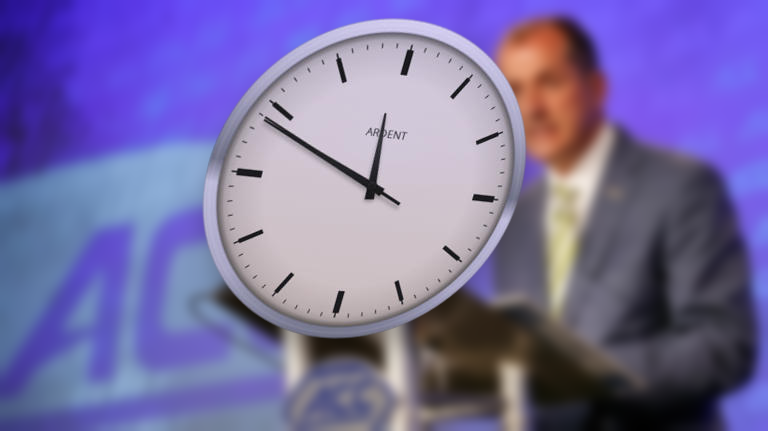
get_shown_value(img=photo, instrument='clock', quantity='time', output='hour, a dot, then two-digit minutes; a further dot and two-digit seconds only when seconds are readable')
11.48.49
